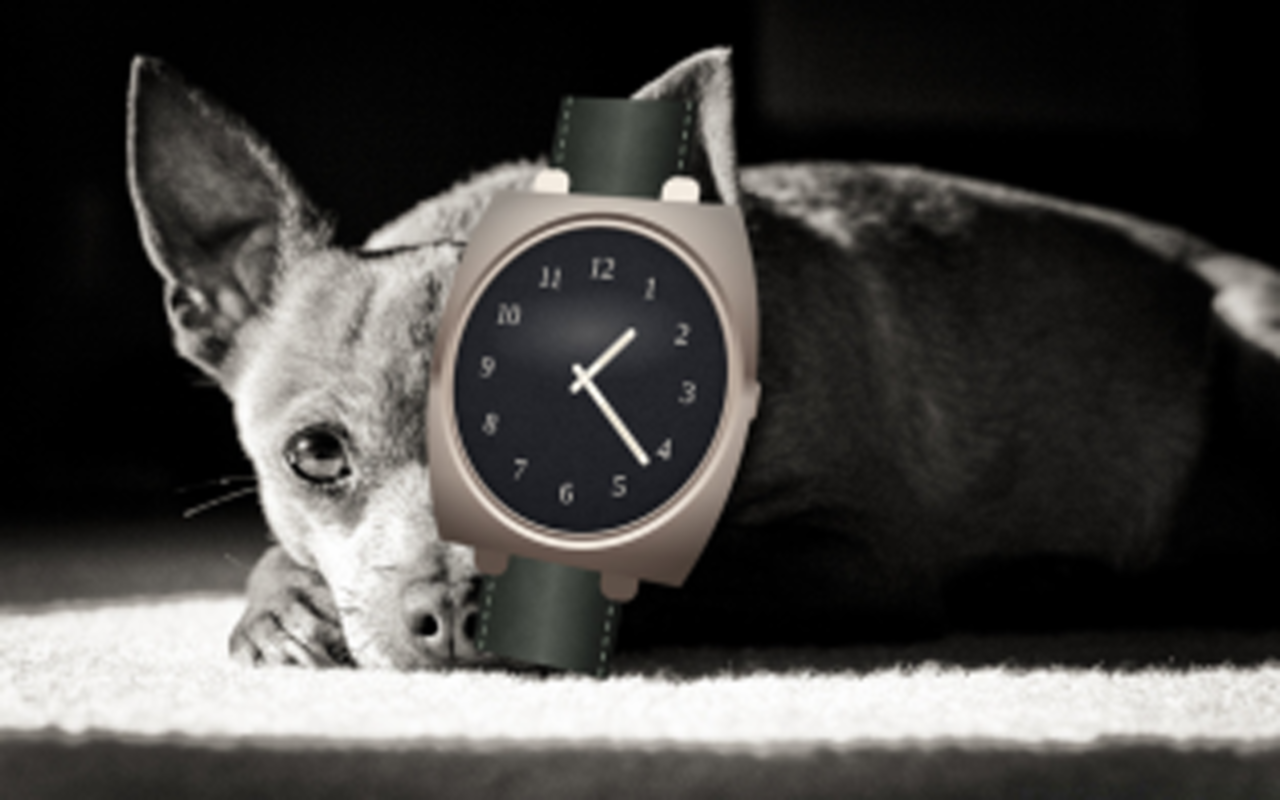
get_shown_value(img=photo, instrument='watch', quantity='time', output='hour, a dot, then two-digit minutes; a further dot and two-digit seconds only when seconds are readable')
1.22
